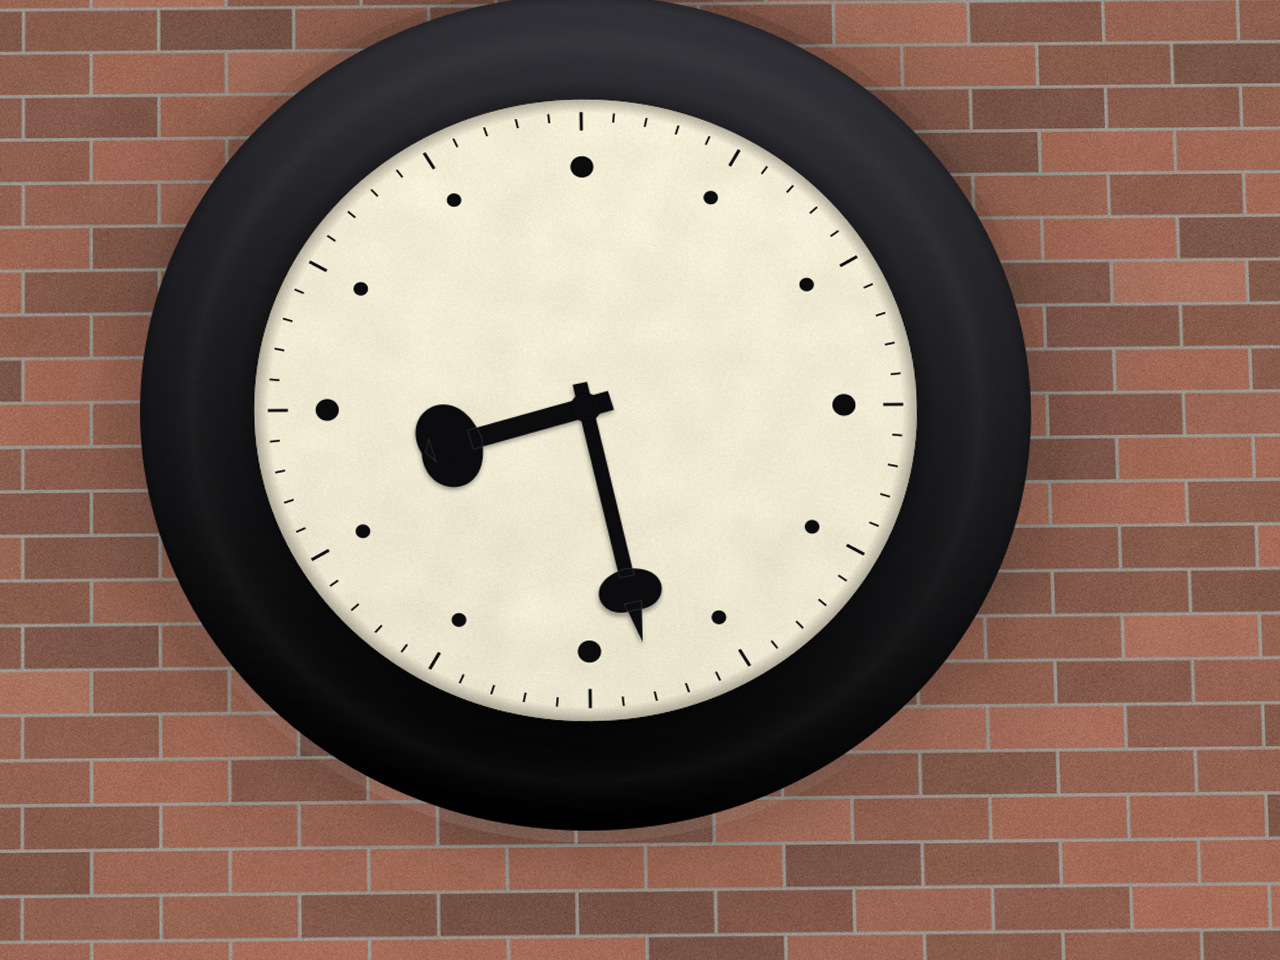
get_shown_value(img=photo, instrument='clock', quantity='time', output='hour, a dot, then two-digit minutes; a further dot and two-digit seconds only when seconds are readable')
8.28
